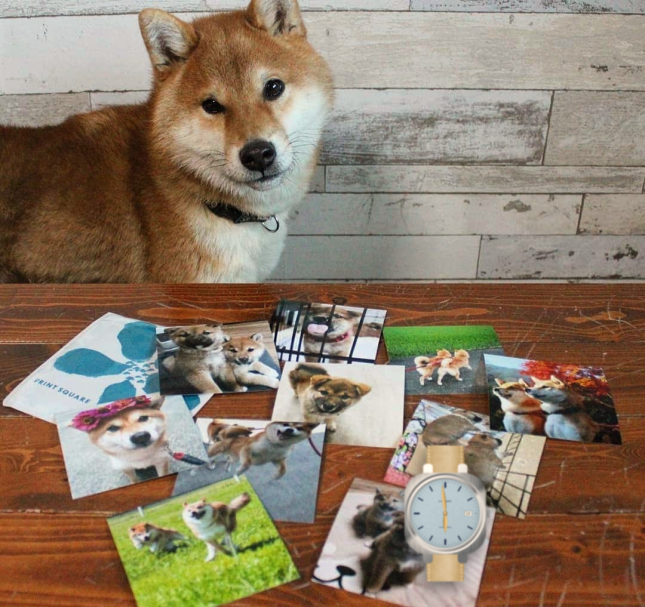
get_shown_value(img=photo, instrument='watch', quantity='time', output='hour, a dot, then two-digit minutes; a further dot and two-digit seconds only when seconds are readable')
5.59
